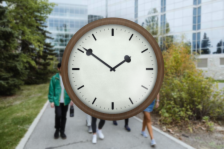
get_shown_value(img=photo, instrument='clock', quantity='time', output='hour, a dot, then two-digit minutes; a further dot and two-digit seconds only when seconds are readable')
1.51
